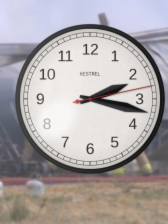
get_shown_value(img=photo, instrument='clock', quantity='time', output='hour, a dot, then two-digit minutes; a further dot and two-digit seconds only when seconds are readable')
2.17.13
